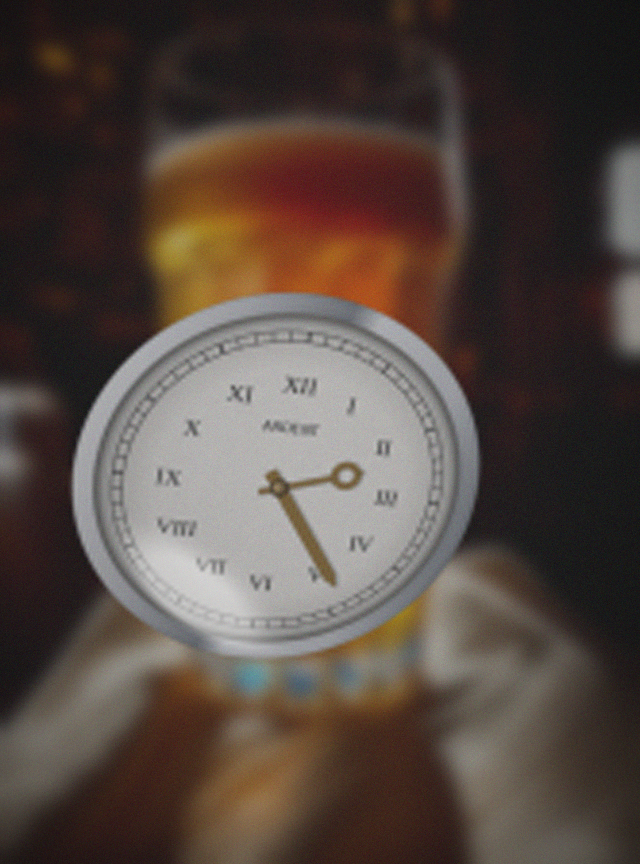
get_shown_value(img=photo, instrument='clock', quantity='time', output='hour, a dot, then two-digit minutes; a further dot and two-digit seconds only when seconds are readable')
2.24
